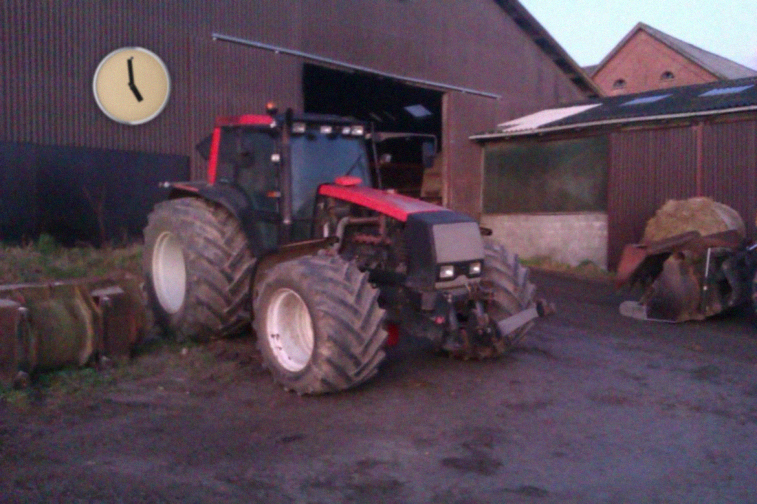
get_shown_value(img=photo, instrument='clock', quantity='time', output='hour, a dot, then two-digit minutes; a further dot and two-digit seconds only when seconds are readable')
4.59
